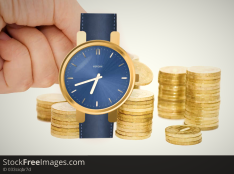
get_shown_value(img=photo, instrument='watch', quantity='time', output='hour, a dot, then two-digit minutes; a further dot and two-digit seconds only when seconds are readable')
6.42
